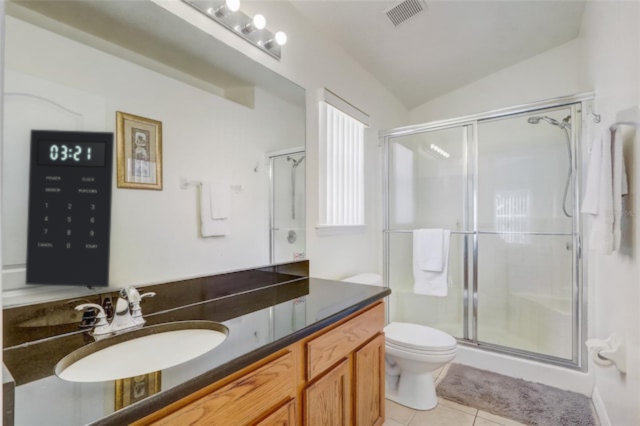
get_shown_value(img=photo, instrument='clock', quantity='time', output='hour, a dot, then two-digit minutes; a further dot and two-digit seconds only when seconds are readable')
3.21
